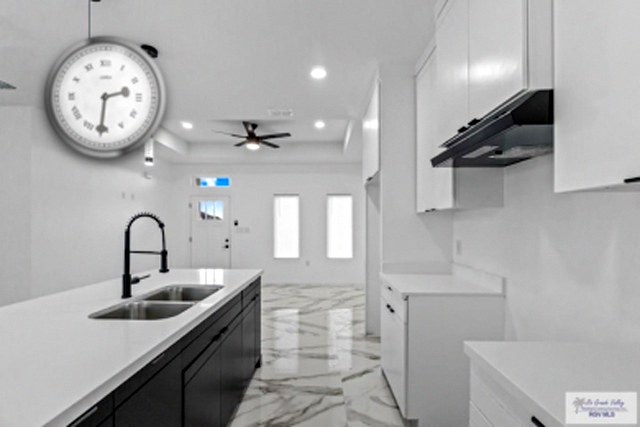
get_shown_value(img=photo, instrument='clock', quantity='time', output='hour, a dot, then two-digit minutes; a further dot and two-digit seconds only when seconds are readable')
2.31
